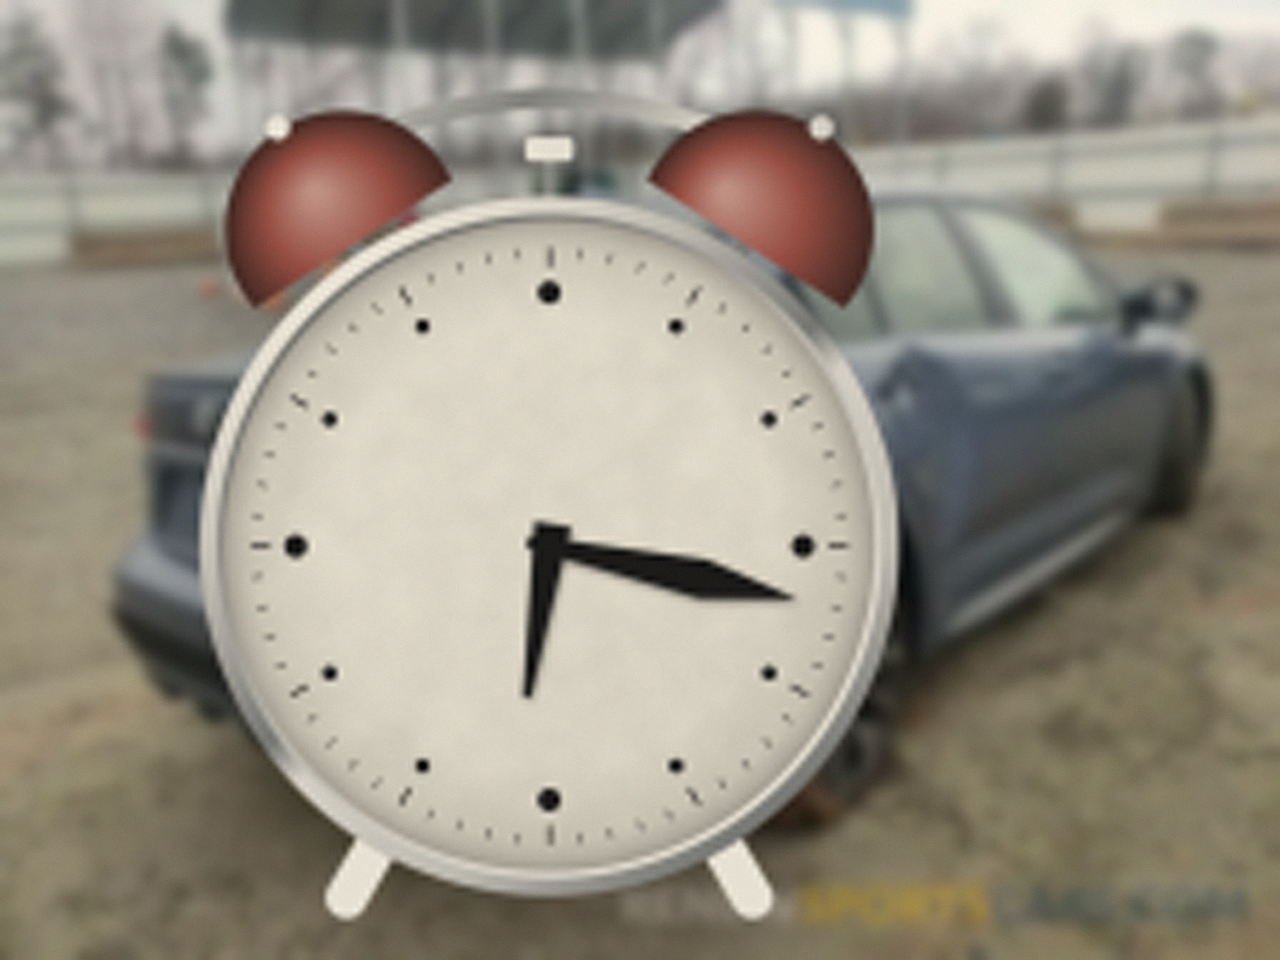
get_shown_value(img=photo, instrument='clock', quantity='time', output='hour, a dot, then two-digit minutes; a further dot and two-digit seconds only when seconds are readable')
6.17
